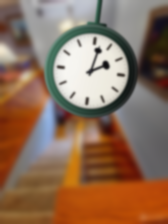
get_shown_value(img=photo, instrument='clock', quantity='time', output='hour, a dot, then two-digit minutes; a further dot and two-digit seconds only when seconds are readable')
2.02
